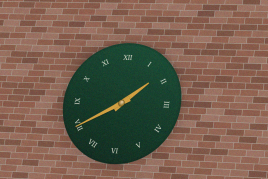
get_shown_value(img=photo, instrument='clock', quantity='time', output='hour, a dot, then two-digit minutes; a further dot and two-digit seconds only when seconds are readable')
1.40
